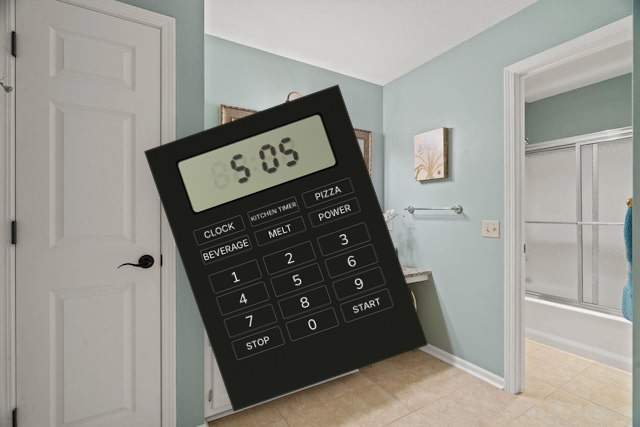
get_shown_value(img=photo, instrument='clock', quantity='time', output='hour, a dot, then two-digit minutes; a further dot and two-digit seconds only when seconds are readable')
5.05
